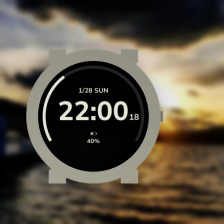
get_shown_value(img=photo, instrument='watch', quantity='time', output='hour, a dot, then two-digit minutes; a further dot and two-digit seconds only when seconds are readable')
22.00.18
